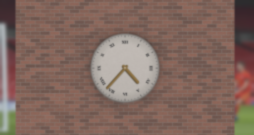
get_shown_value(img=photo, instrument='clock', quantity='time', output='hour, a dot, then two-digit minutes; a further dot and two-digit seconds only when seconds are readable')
4.37
